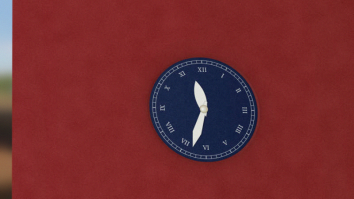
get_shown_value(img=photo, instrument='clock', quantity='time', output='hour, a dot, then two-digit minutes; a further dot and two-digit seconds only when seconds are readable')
11.33
